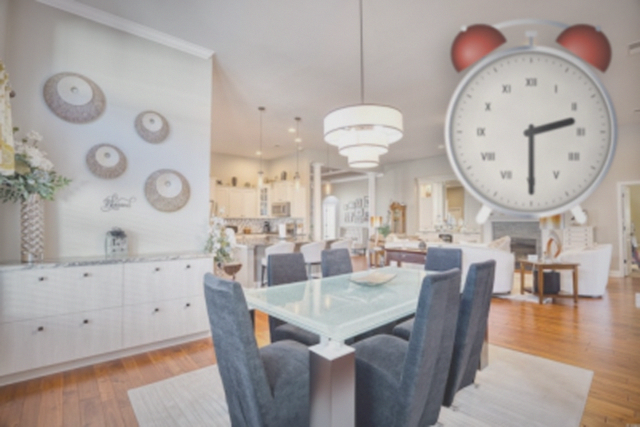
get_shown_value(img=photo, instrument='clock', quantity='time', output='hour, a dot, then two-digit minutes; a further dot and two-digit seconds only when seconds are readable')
2.30
